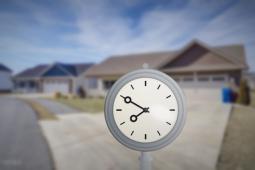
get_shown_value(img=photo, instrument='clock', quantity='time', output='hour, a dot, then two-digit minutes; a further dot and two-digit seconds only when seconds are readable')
7.50
